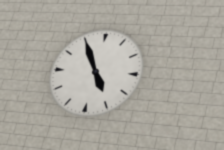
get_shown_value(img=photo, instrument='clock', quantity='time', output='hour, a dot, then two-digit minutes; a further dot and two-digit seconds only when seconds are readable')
4.55
